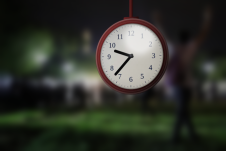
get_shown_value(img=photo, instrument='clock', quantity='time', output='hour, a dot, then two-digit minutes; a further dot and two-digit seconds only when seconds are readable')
9.37
